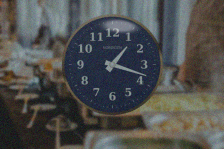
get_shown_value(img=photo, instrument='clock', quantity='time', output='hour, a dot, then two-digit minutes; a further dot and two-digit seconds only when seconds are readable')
1.18
